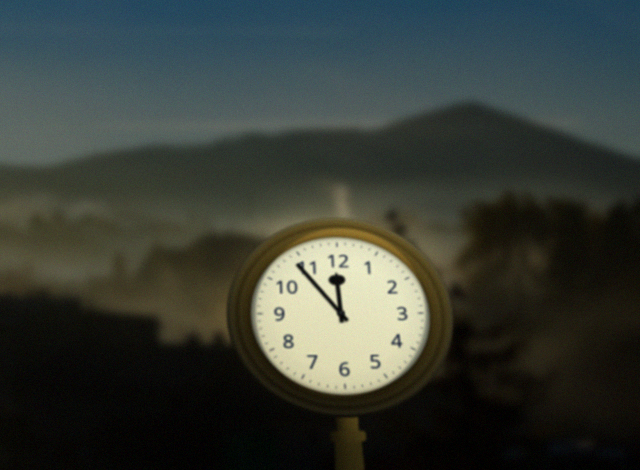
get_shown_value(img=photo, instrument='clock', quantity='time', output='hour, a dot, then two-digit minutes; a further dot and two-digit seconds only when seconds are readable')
11.54
